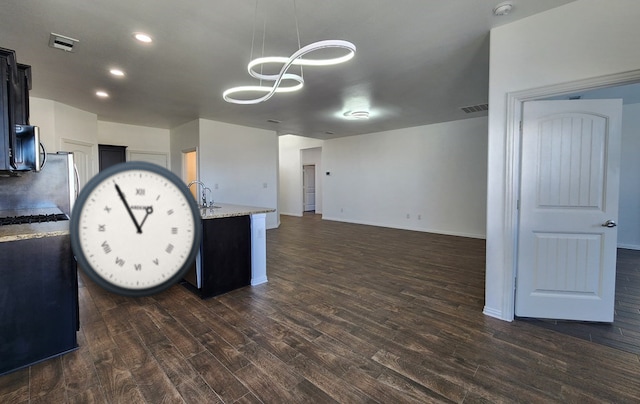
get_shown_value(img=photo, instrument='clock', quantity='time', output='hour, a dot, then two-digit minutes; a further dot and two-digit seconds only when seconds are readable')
12.55
